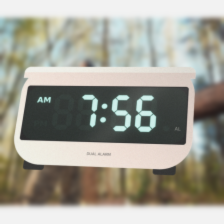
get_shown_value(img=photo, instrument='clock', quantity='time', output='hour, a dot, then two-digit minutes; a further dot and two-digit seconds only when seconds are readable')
7.56
